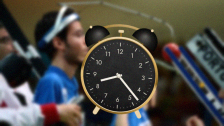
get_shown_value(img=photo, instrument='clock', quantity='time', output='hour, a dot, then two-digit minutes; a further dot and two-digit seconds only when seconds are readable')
8.23
